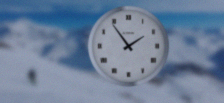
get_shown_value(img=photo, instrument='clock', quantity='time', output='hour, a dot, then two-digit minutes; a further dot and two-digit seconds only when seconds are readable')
1.54
